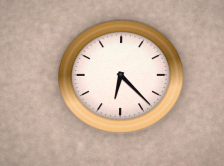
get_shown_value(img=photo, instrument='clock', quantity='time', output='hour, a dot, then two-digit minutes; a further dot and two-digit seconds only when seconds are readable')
6.23
